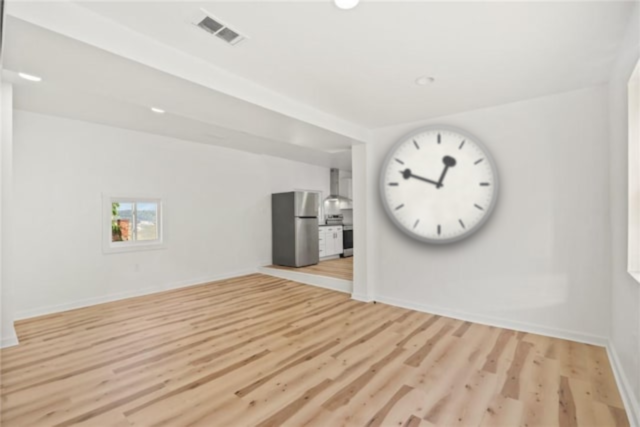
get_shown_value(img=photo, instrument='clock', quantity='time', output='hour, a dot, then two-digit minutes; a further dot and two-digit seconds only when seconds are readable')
12.48
